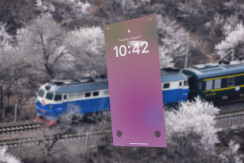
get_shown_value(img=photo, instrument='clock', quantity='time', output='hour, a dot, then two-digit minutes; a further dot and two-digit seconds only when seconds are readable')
10.42
